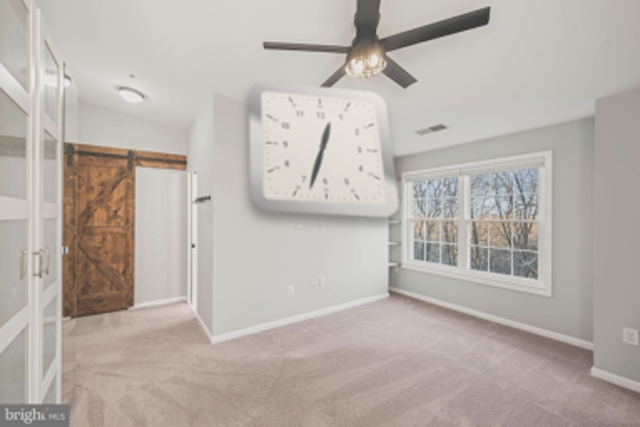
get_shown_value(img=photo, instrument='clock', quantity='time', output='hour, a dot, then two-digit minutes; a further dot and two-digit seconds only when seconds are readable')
12.33
